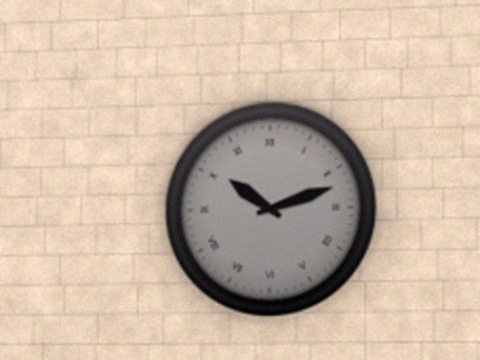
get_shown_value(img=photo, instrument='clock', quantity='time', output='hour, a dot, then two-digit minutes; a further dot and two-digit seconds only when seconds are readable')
10.12
